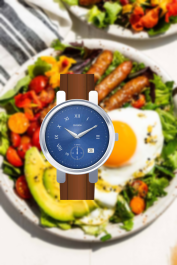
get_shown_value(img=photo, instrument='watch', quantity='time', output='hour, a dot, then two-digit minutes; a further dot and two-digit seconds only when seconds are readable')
10.10
